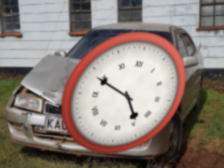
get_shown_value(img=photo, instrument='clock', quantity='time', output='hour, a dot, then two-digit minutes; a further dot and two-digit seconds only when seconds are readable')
4.49
